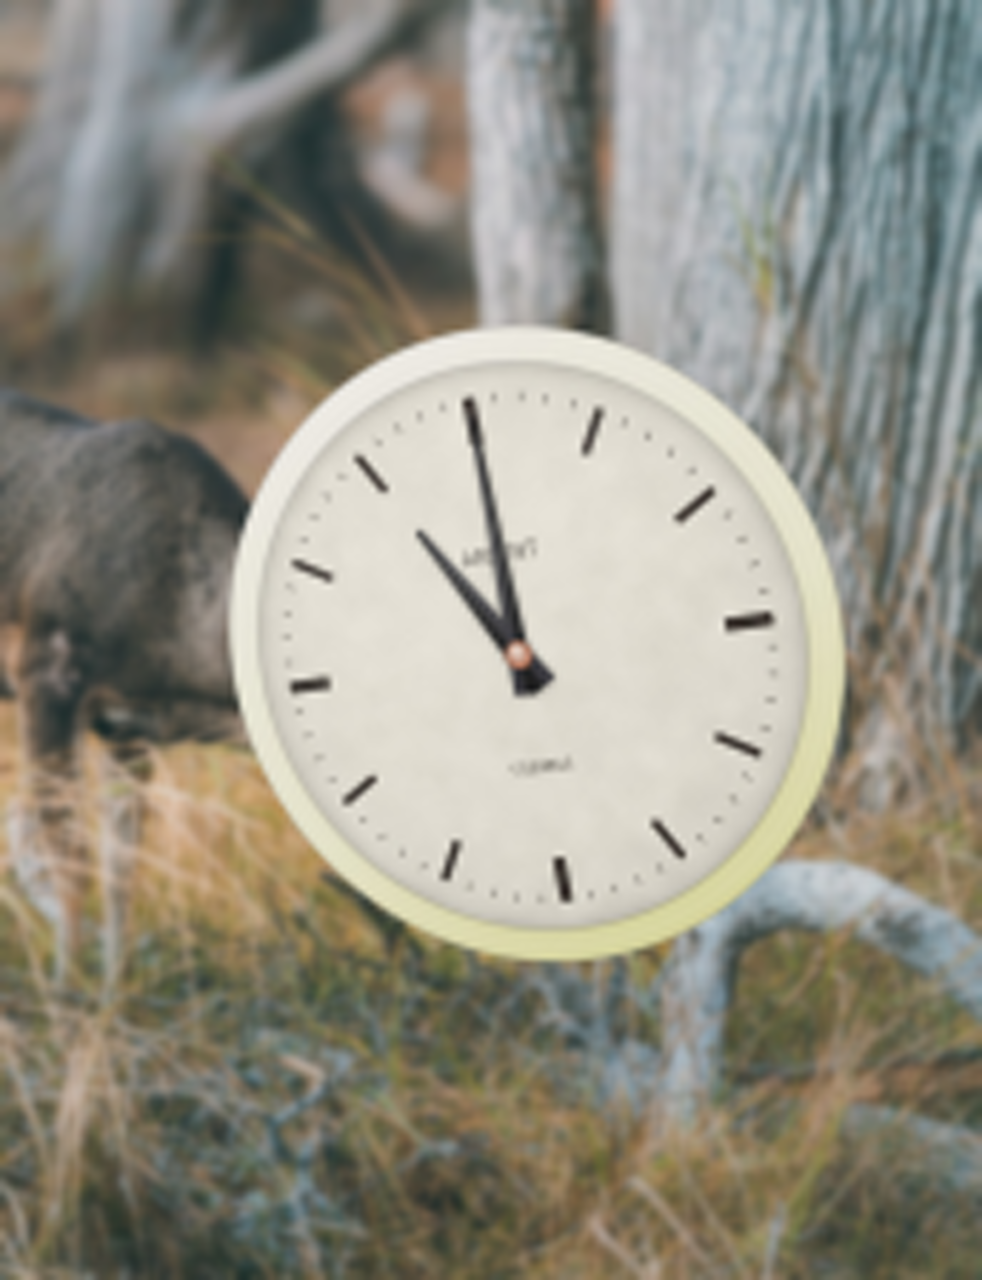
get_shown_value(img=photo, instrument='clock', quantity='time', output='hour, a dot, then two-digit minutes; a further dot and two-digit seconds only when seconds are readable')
11.00
